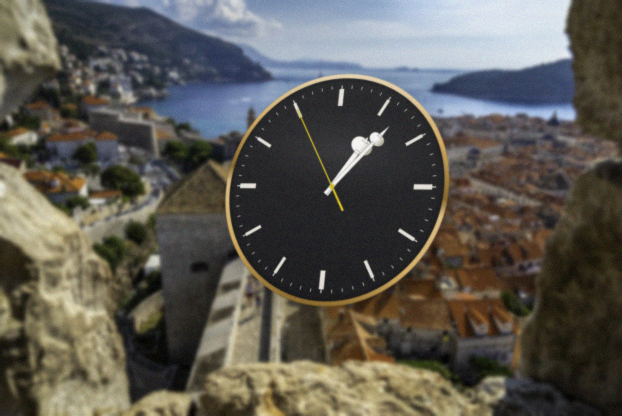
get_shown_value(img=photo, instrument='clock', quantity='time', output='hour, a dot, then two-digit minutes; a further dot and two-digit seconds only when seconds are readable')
1.06.55
